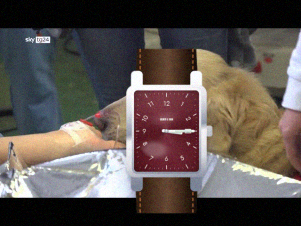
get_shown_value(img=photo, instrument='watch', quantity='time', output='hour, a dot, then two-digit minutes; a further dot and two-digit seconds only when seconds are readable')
3.15
